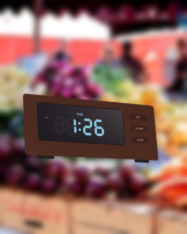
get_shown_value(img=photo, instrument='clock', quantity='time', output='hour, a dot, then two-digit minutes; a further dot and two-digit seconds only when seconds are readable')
1.26
